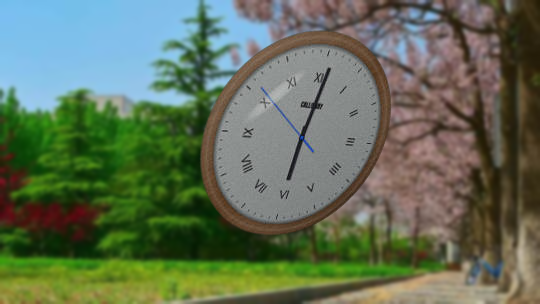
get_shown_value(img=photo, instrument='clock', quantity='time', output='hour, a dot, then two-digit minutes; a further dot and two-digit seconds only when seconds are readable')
6.00.51
